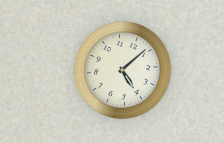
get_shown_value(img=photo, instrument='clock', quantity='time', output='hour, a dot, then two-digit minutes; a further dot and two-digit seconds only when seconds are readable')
4.04
